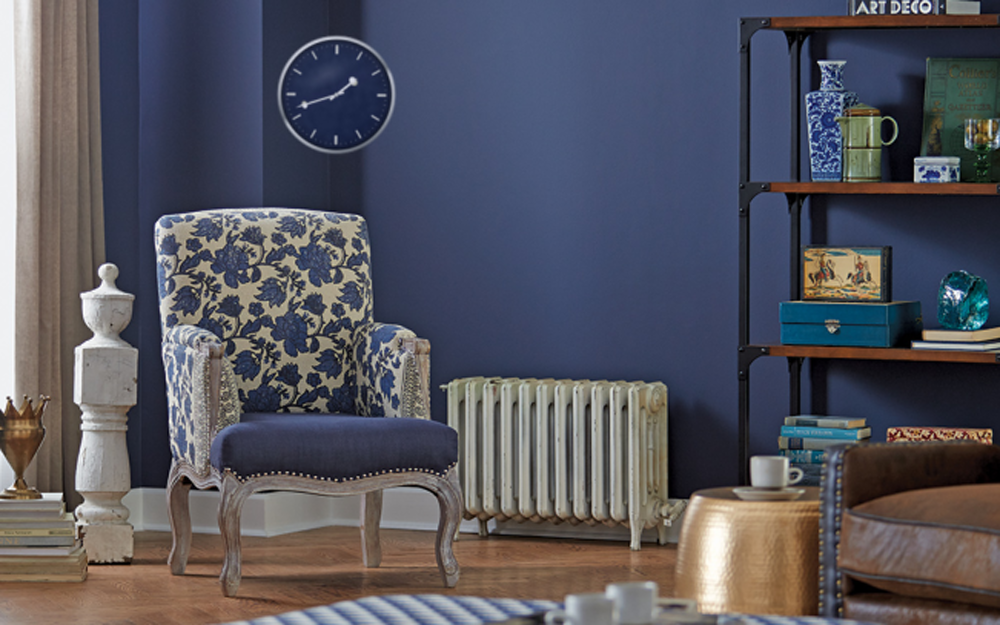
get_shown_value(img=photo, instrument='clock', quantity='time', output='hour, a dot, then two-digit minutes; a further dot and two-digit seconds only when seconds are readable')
1.42
